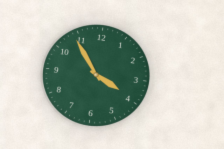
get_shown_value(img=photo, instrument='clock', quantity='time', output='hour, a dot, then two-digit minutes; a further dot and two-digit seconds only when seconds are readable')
3.54
